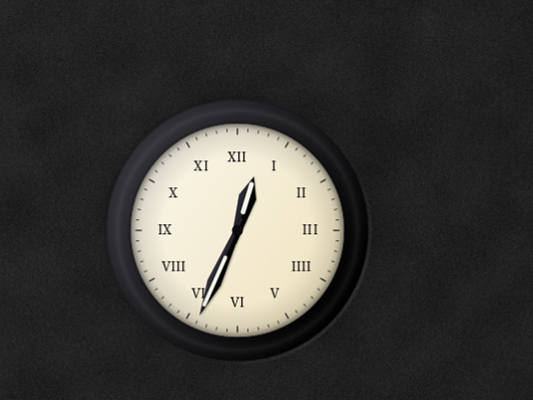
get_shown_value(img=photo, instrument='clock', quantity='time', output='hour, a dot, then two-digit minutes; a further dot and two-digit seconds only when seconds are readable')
12.34
